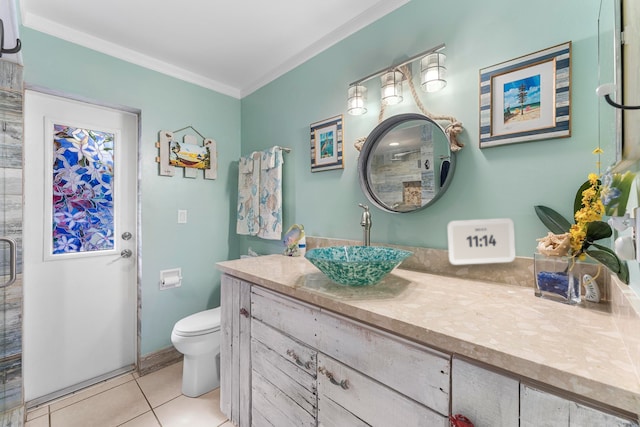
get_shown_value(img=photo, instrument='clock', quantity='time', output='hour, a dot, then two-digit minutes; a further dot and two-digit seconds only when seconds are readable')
11.14
